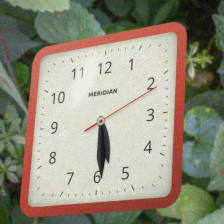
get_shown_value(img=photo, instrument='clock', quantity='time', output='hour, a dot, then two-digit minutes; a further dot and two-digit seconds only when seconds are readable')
5.29.11
